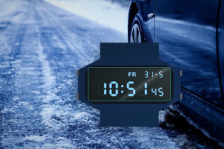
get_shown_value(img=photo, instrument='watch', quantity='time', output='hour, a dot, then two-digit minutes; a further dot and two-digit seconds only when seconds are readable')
10.51.45
